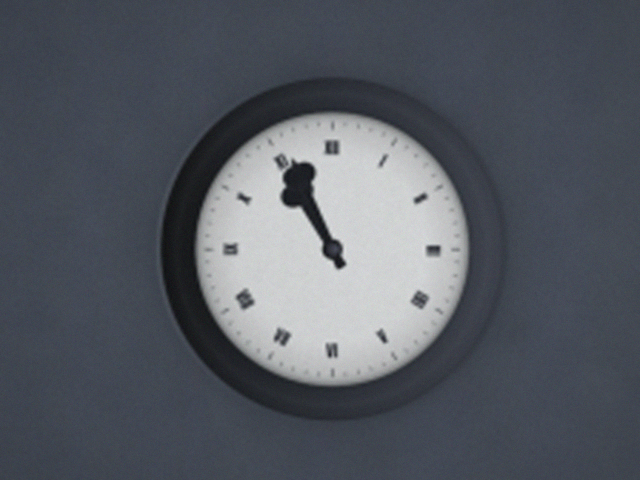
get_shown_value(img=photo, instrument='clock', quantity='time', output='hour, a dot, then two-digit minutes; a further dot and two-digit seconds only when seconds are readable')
10.56
